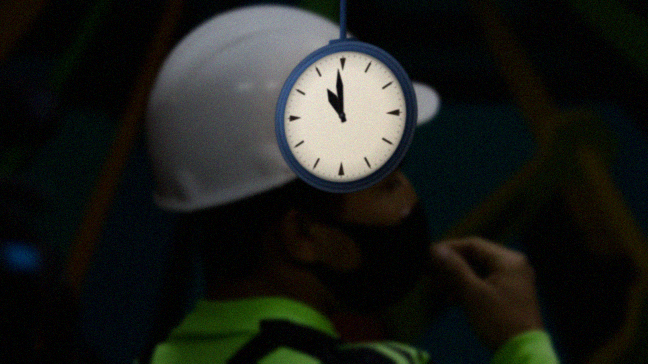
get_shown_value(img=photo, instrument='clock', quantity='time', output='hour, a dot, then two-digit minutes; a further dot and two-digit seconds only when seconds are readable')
10.59
